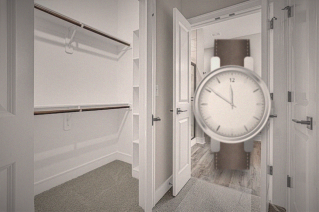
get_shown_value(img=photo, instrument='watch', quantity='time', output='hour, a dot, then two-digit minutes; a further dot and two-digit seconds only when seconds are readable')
11.51
